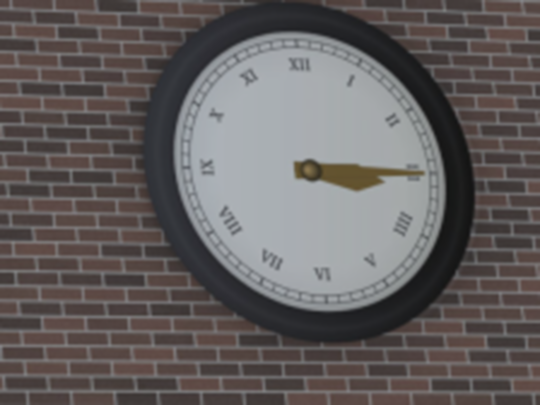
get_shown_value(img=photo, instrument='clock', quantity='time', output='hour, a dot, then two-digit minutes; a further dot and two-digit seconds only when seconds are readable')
3.15
